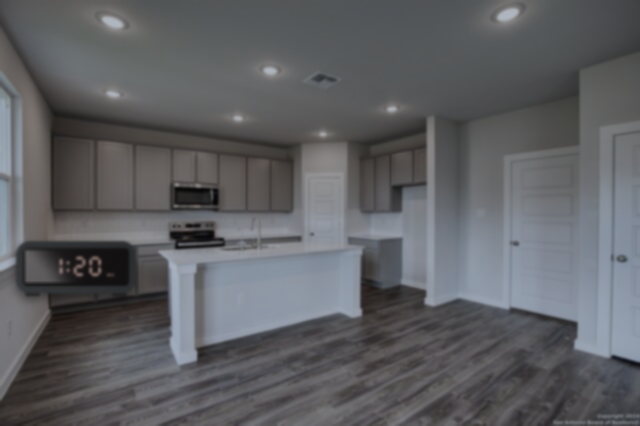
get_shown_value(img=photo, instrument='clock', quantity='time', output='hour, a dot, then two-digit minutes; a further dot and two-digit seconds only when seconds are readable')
1.20
